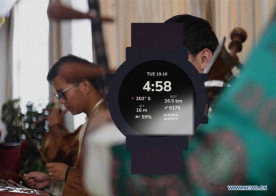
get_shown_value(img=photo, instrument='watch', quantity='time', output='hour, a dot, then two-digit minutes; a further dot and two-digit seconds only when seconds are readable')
4.58
